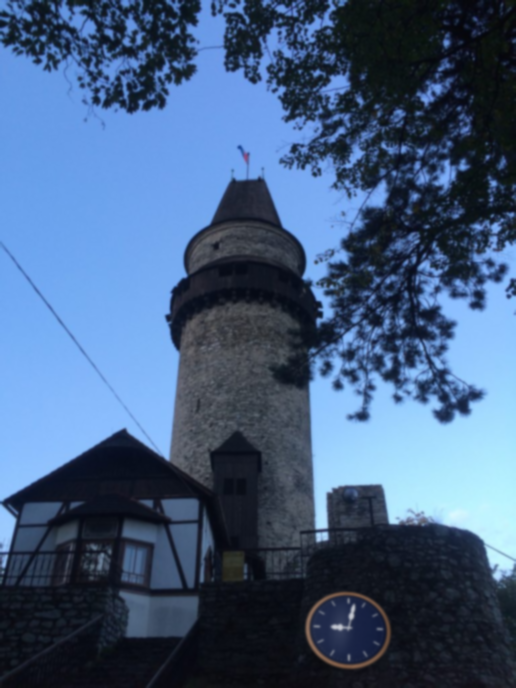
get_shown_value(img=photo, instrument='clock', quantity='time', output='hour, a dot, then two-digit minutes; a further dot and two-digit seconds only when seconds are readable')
9.02
